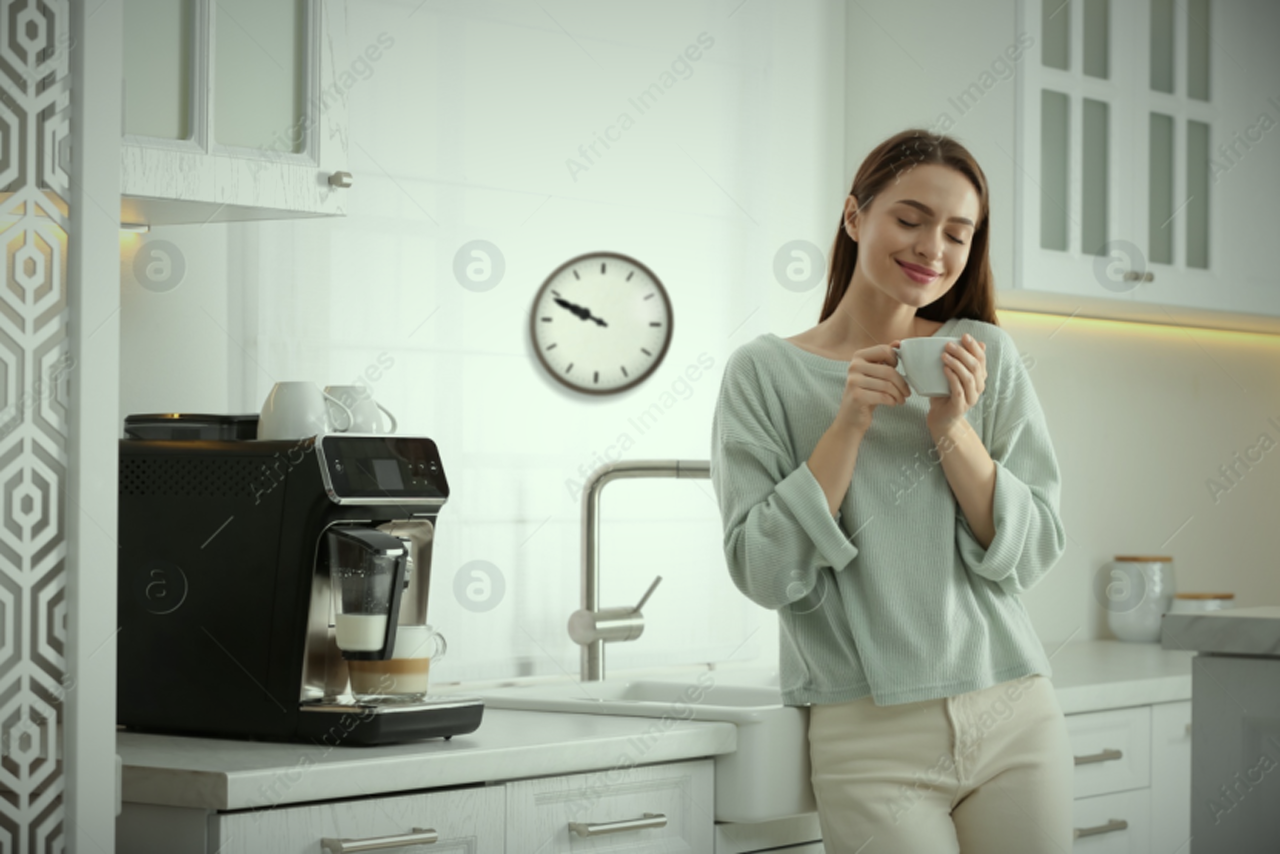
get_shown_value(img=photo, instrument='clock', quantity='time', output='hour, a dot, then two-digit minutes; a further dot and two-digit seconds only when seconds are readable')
9.49
